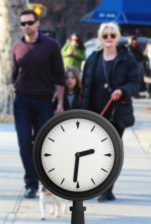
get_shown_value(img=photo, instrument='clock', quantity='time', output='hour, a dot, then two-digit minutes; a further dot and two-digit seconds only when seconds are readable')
2.31
